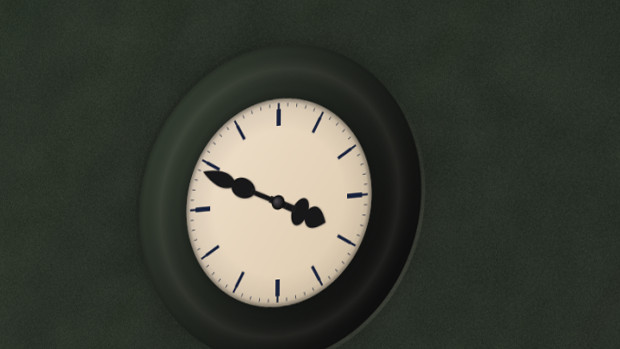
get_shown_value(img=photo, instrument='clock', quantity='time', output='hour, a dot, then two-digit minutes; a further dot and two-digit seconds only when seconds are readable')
3.49
